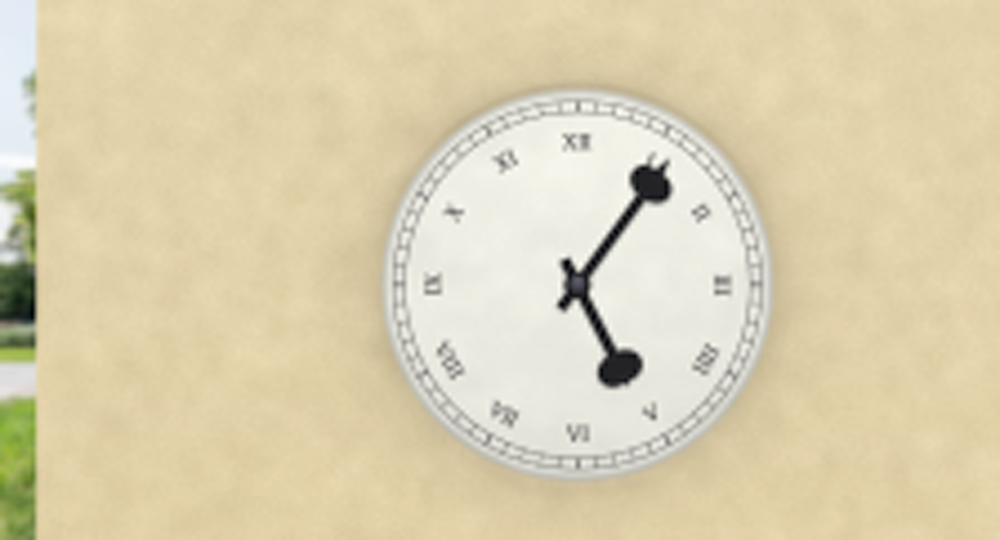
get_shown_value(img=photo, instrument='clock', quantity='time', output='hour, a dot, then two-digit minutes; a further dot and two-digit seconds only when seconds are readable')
5.06
